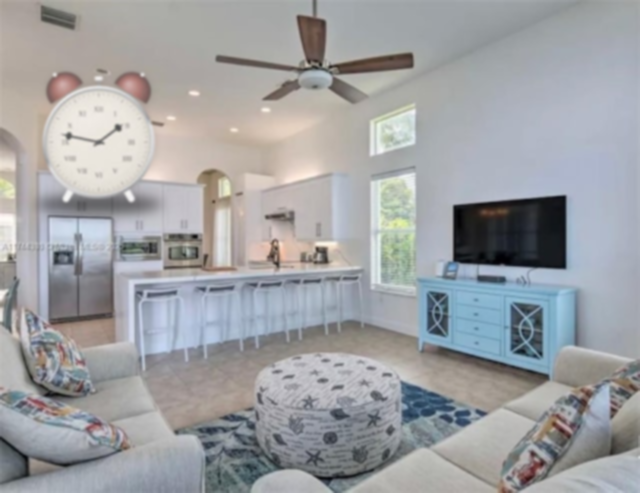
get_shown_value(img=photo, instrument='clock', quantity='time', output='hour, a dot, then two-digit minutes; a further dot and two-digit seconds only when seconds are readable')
1.47
